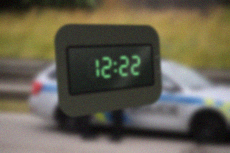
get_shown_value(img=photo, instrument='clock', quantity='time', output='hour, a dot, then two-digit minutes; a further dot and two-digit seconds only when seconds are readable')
12.22
